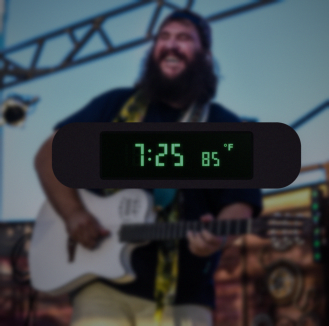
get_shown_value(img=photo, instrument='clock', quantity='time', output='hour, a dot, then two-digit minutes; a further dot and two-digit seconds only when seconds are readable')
7.25
